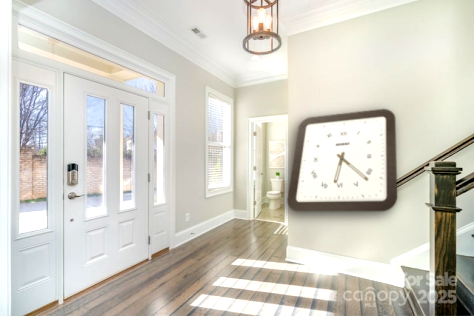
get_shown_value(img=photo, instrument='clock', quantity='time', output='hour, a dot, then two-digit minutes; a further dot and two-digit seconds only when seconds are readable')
6.22
